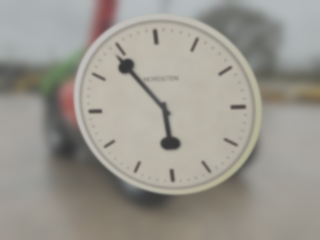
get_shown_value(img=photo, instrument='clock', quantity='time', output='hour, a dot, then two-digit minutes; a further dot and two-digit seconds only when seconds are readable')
5.54
